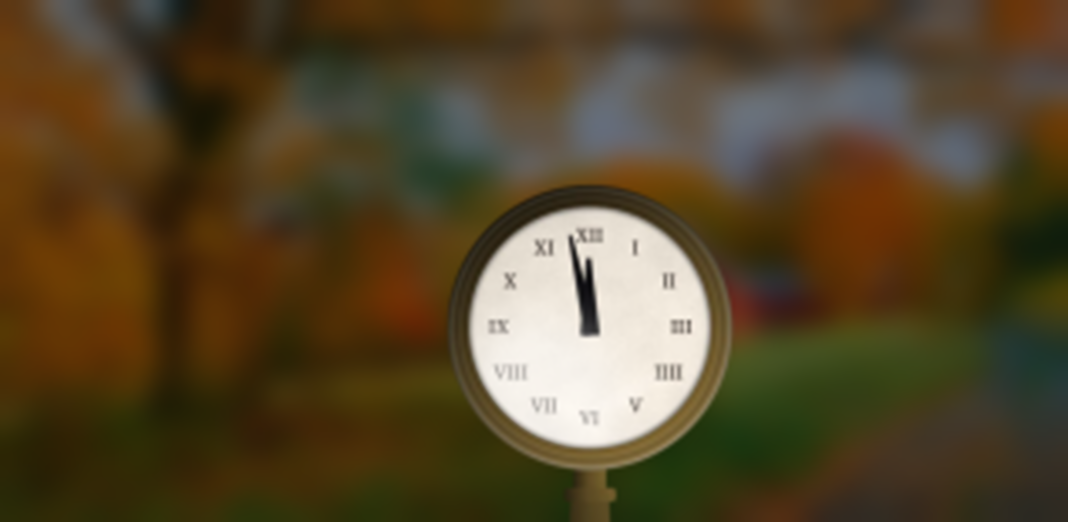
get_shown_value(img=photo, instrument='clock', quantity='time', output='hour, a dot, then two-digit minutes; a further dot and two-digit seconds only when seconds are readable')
11.58
